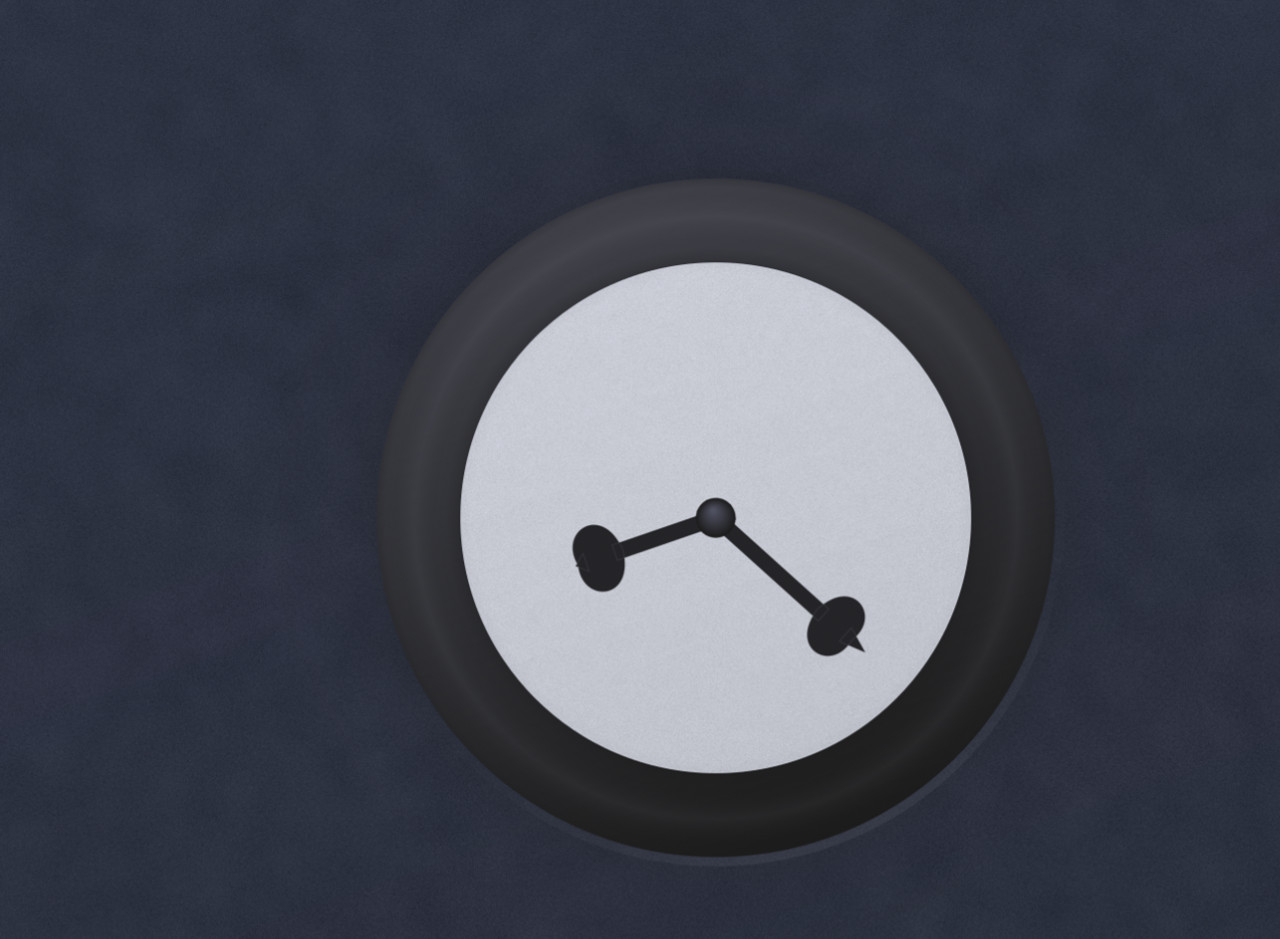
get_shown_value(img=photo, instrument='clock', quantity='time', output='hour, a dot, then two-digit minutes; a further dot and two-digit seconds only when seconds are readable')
8.22
